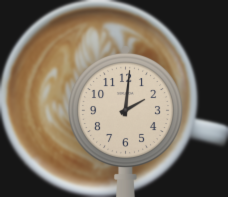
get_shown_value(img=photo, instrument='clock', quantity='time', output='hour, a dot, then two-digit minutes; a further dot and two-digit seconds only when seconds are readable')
2.01
